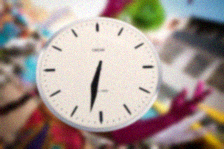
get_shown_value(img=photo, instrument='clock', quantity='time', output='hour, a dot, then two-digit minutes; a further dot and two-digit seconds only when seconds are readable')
6.32
